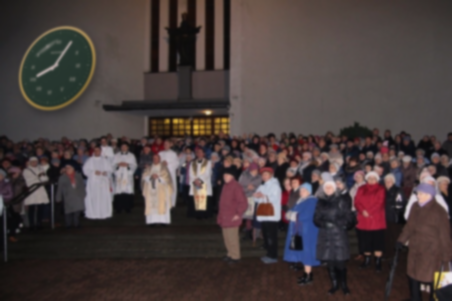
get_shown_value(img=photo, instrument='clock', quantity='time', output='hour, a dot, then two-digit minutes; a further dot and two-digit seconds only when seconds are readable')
8.05
